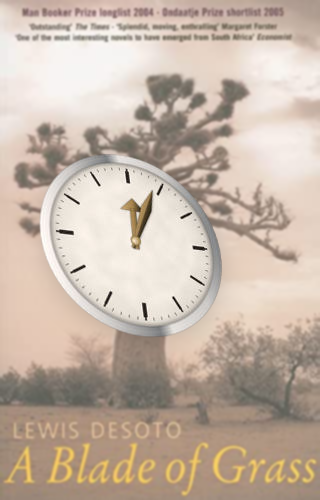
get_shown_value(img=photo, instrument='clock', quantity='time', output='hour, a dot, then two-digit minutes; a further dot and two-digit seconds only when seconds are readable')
12.04
